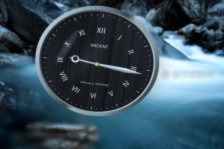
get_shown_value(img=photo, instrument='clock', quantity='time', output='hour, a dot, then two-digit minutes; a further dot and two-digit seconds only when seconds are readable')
9.16
